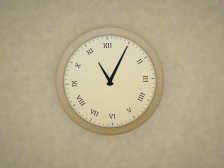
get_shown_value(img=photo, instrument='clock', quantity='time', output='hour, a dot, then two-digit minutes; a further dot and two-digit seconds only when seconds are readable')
11.05
